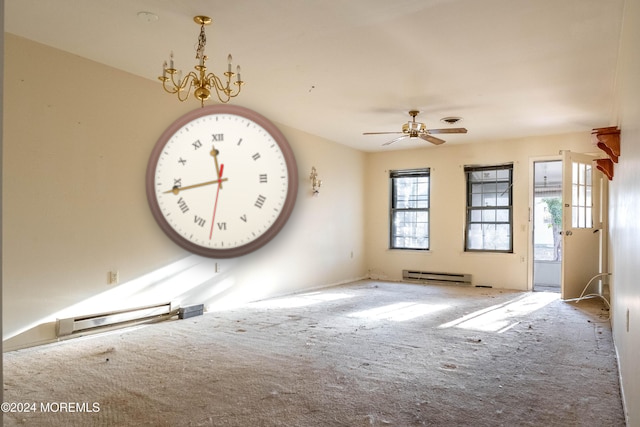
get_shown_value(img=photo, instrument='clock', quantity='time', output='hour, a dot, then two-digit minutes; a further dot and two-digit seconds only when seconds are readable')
11.43.32
